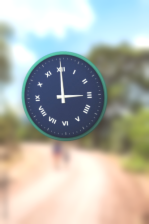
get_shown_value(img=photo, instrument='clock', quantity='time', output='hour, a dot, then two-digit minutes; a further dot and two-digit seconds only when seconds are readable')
3.00
